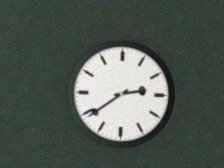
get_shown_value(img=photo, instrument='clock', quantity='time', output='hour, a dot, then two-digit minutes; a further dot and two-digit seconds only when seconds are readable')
2.39
